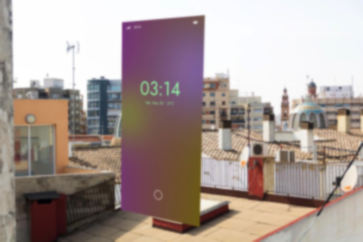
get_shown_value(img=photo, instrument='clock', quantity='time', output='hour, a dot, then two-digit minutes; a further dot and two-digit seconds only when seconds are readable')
3.14
